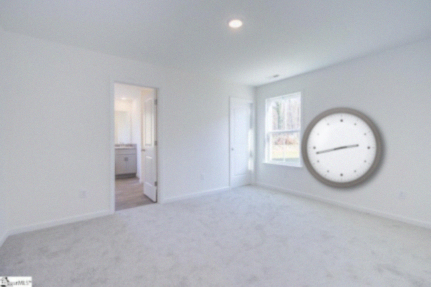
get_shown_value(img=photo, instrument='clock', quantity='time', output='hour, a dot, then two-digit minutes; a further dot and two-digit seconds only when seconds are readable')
2.43
